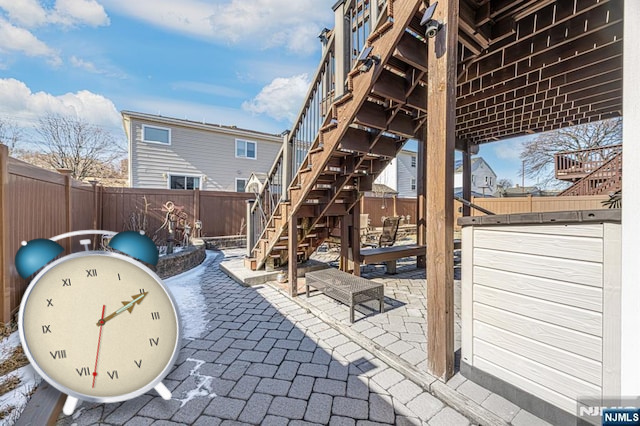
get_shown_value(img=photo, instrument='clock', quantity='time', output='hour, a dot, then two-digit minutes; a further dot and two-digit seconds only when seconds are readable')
2.10.33
